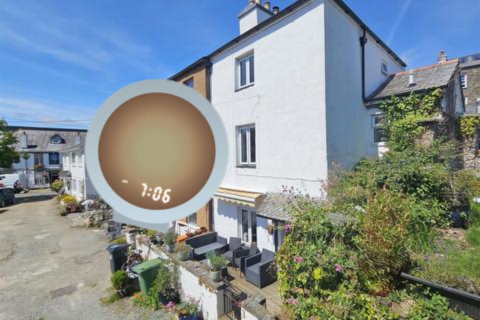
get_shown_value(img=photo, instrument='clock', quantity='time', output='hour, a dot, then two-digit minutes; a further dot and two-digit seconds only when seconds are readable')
7.06
